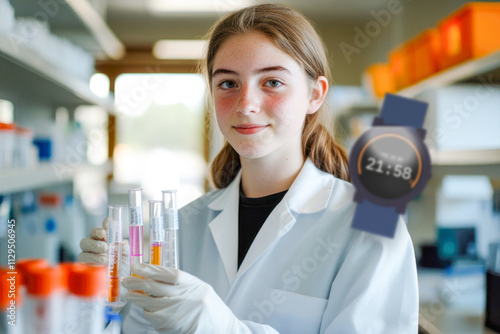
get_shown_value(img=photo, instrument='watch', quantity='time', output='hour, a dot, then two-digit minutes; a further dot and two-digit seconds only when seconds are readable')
21.58
